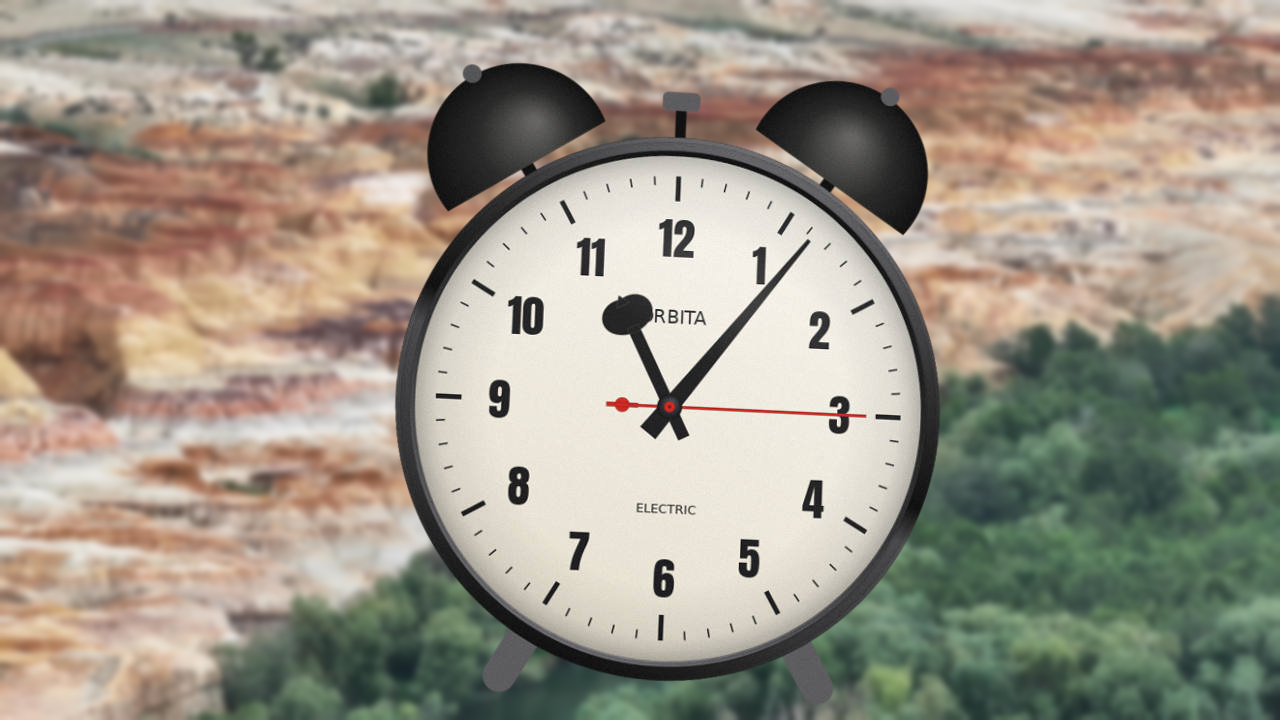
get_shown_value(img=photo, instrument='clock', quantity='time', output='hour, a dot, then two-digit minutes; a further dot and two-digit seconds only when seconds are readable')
11.06.15
